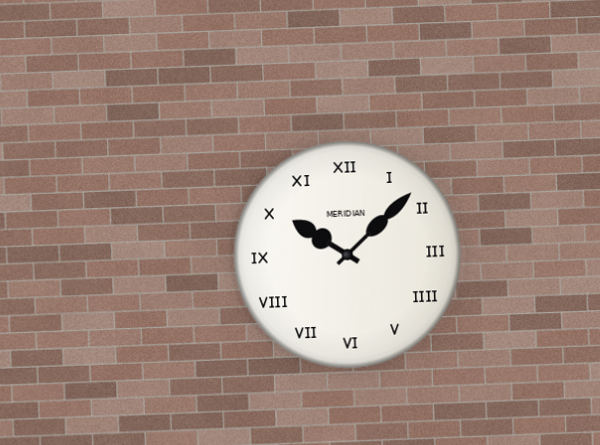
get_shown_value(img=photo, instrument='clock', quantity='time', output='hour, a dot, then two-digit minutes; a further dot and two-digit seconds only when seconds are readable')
10.08
